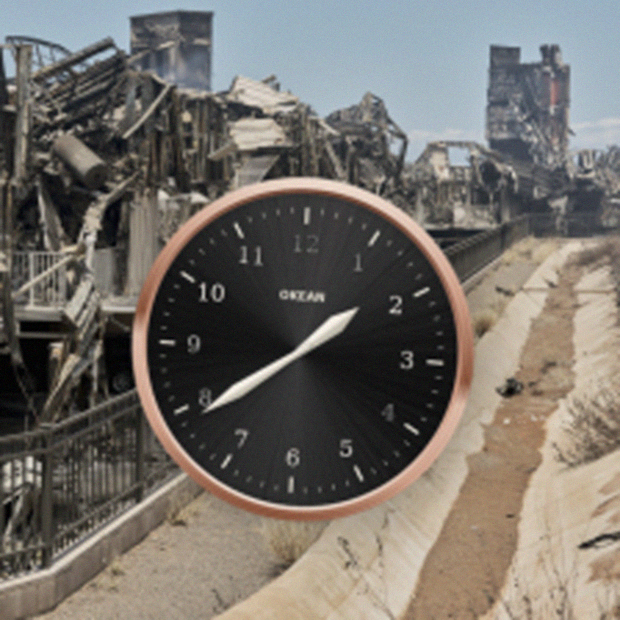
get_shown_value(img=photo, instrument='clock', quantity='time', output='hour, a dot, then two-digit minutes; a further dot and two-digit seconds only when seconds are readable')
1.39
